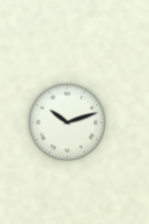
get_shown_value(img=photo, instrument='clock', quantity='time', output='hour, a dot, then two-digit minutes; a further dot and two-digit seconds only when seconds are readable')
10.12
